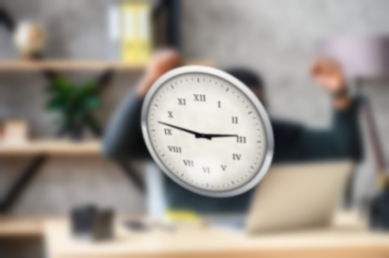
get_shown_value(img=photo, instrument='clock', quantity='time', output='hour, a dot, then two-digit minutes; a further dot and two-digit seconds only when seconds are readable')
2.47
